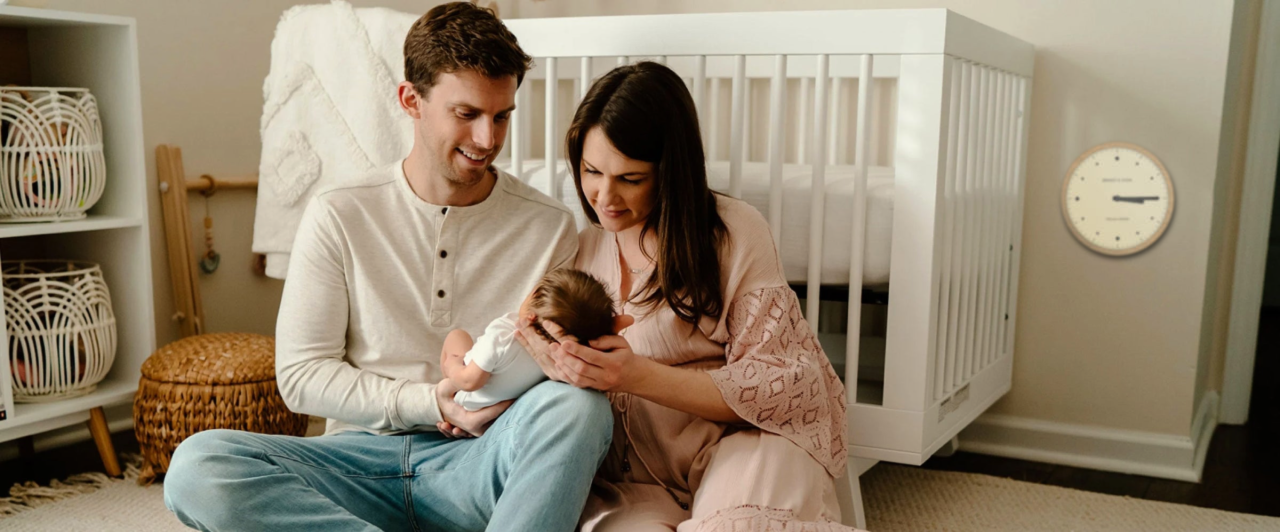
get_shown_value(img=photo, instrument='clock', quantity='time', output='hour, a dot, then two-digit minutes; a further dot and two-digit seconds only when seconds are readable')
3.15
